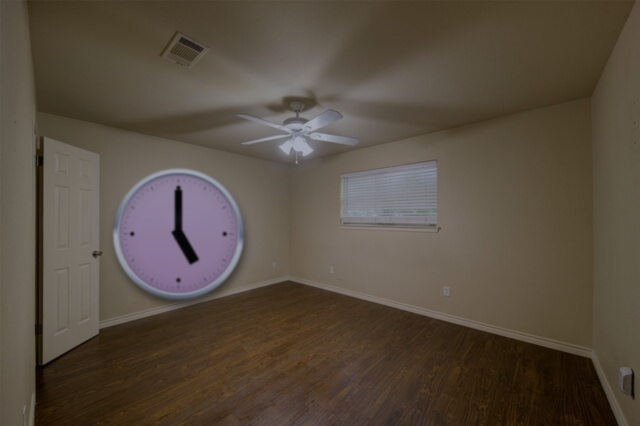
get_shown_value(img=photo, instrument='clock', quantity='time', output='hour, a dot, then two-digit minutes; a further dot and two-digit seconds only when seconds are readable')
5.00
